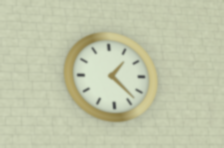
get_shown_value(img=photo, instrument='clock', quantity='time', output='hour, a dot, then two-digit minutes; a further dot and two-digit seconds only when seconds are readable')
1.23
